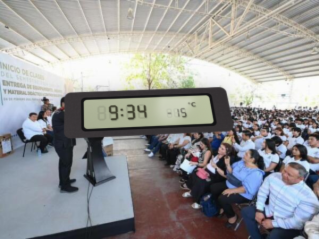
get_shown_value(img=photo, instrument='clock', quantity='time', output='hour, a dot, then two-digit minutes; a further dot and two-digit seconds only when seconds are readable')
9.34
